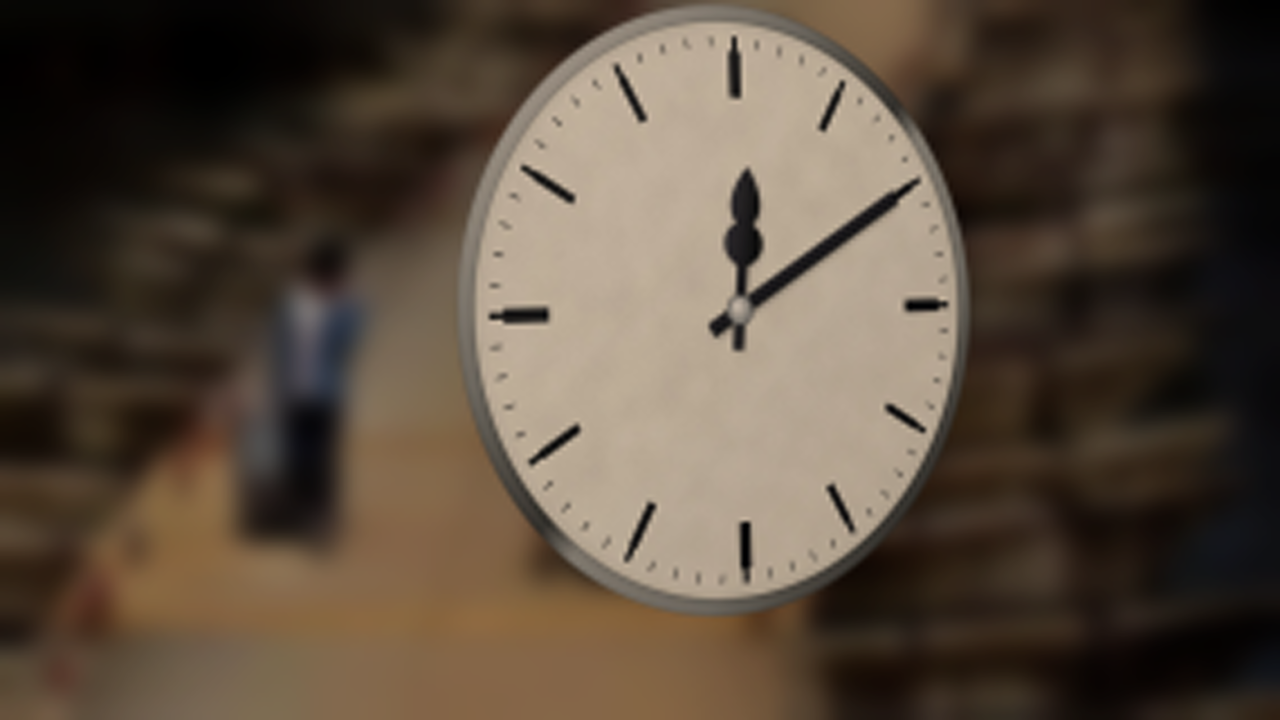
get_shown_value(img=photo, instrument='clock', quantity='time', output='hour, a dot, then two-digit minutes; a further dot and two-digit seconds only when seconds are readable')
12.10
